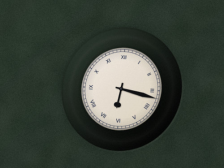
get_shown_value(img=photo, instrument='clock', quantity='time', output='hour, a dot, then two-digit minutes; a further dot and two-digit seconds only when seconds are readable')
6.17
